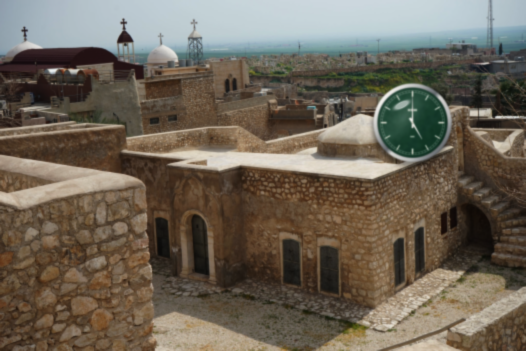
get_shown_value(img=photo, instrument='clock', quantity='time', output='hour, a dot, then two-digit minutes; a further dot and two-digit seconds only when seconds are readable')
5.00
